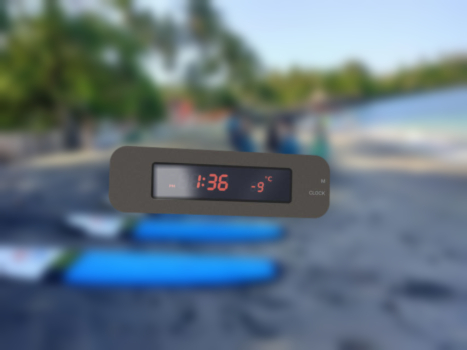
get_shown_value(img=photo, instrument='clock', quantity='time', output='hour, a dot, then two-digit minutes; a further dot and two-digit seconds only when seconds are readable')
1.36
